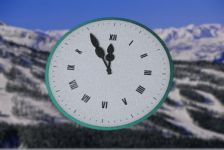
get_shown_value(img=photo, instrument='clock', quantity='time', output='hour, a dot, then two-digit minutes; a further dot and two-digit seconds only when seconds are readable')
11.55
